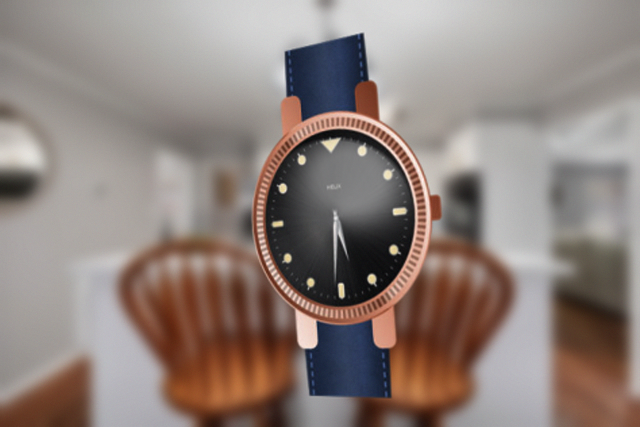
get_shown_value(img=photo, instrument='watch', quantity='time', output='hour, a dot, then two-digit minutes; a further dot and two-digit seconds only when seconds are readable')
5.31
